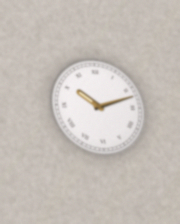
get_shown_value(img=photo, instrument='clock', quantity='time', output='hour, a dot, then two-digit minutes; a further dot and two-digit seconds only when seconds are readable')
10.12
